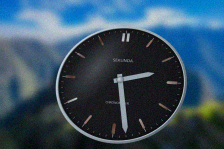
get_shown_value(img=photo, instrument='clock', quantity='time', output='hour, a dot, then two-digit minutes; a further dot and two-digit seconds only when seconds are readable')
2.28
